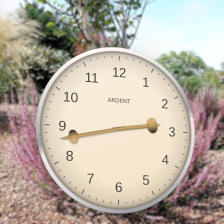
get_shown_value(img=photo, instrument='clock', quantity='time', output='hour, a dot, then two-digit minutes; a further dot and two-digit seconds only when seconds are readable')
2.43
